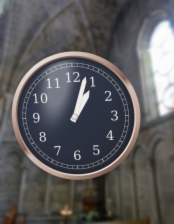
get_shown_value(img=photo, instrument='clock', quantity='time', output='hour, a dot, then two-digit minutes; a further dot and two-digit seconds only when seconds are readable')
1.03
